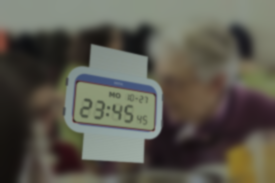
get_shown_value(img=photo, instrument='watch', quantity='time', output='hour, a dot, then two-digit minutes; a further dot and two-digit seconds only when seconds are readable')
23.45
